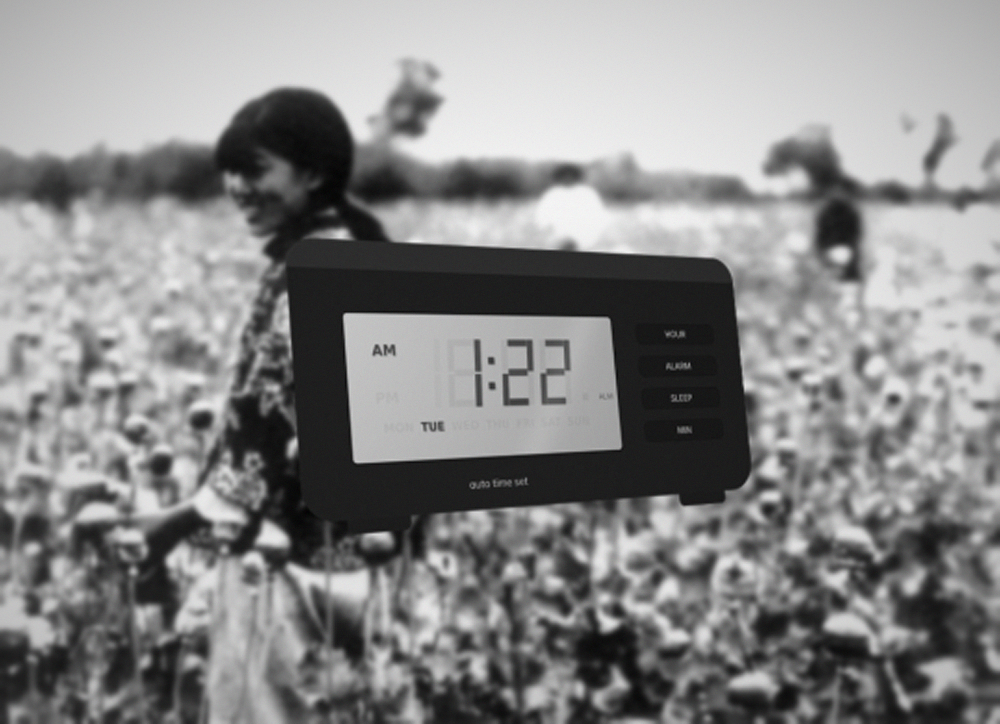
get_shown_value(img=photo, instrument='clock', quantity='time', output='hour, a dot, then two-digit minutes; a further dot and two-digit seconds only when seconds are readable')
1.22
